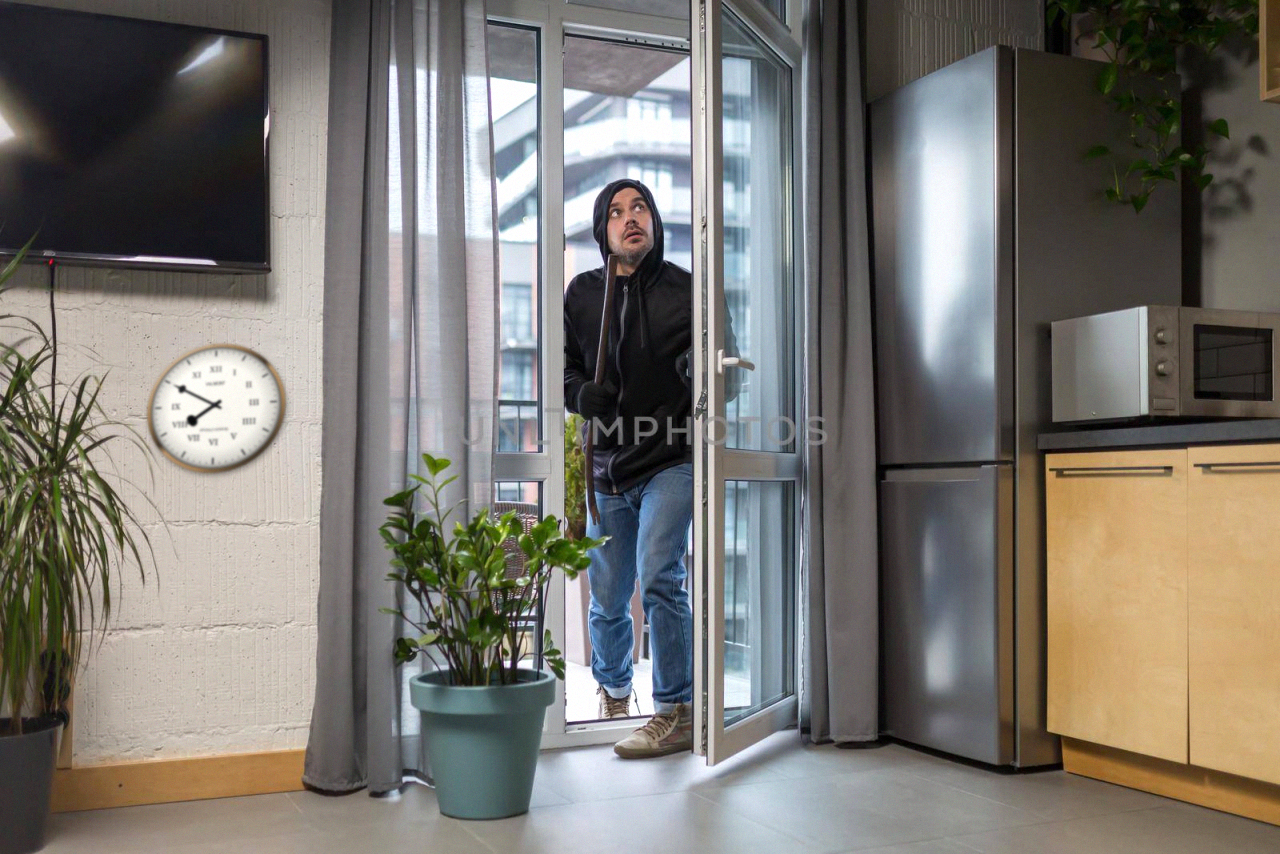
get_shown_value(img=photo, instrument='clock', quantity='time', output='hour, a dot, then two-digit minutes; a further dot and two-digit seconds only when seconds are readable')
7.50
